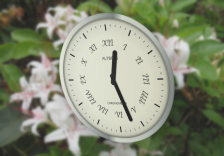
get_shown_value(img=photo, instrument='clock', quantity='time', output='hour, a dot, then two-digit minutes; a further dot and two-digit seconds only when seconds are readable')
12.27
